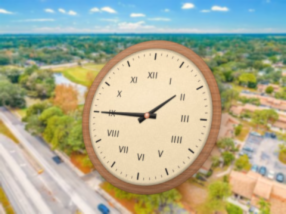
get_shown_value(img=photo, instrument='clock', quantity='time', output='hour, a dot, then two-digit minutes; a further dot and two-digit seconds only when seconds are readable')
1.45
